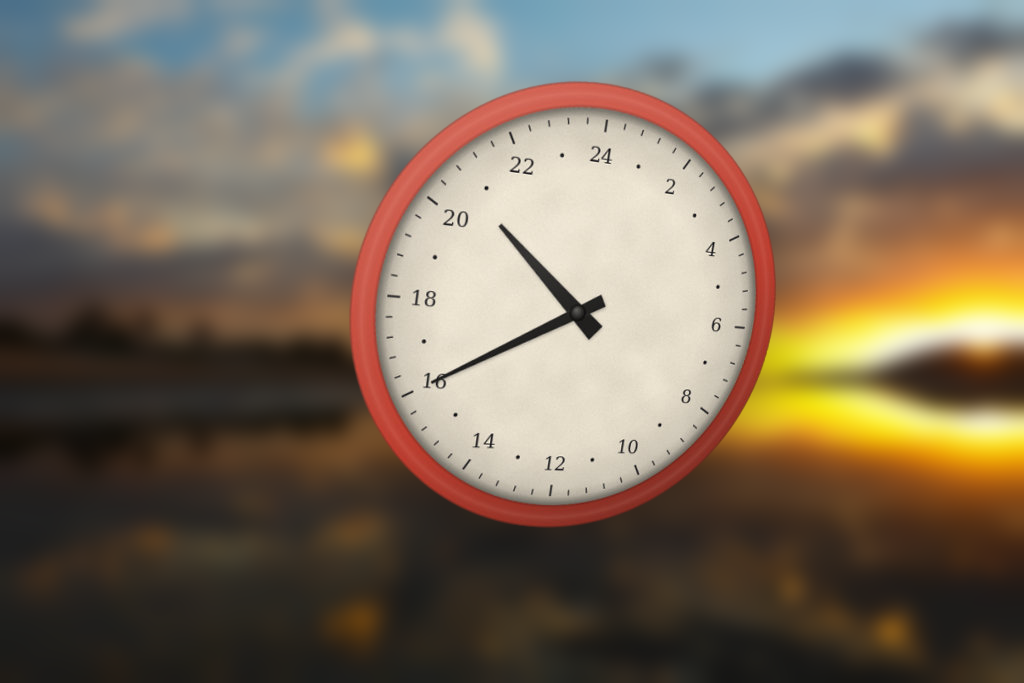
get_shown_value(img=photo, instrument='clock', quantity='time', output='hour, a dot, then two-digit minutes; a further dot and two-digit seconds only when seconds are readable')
20.40
